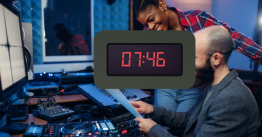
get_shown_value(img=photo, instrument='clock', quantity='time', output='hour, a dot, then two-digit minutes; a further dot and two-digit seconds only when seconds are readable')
7.46
